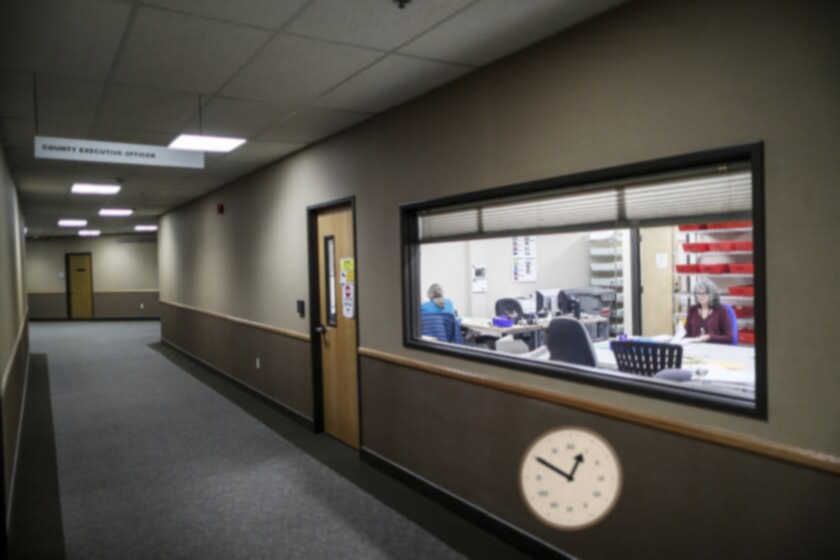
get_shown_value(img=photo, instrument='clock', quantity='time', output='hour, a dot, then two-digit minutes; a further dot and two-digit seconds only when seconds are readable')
12.50
